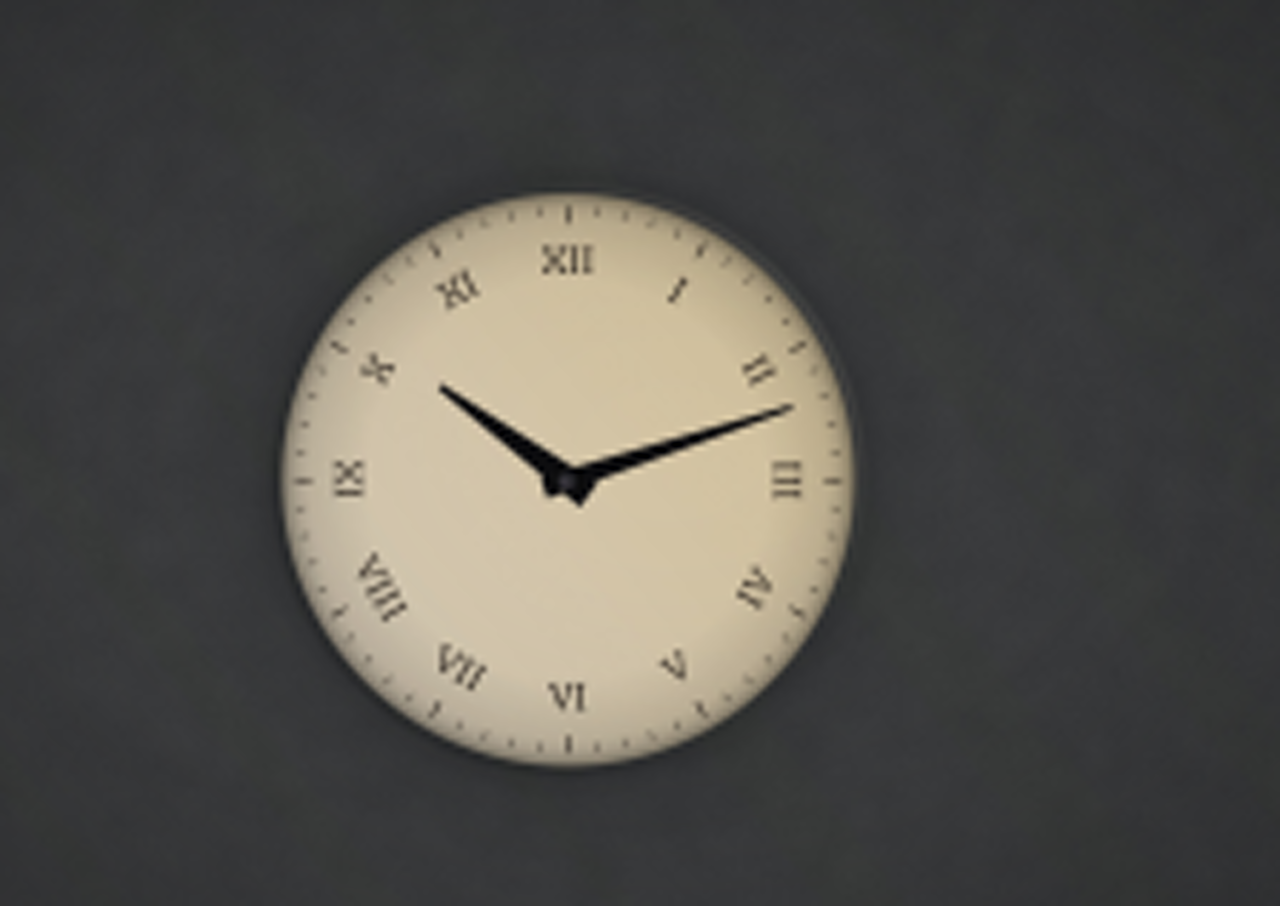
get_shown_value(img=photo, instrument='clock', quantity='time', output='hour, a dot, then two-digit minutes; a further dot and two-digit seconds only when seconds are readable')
10.12
